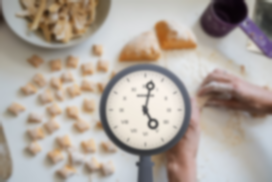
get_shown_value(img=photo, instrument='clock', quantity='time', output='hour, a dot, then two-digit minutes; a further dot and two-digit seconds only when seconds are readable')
5.02
